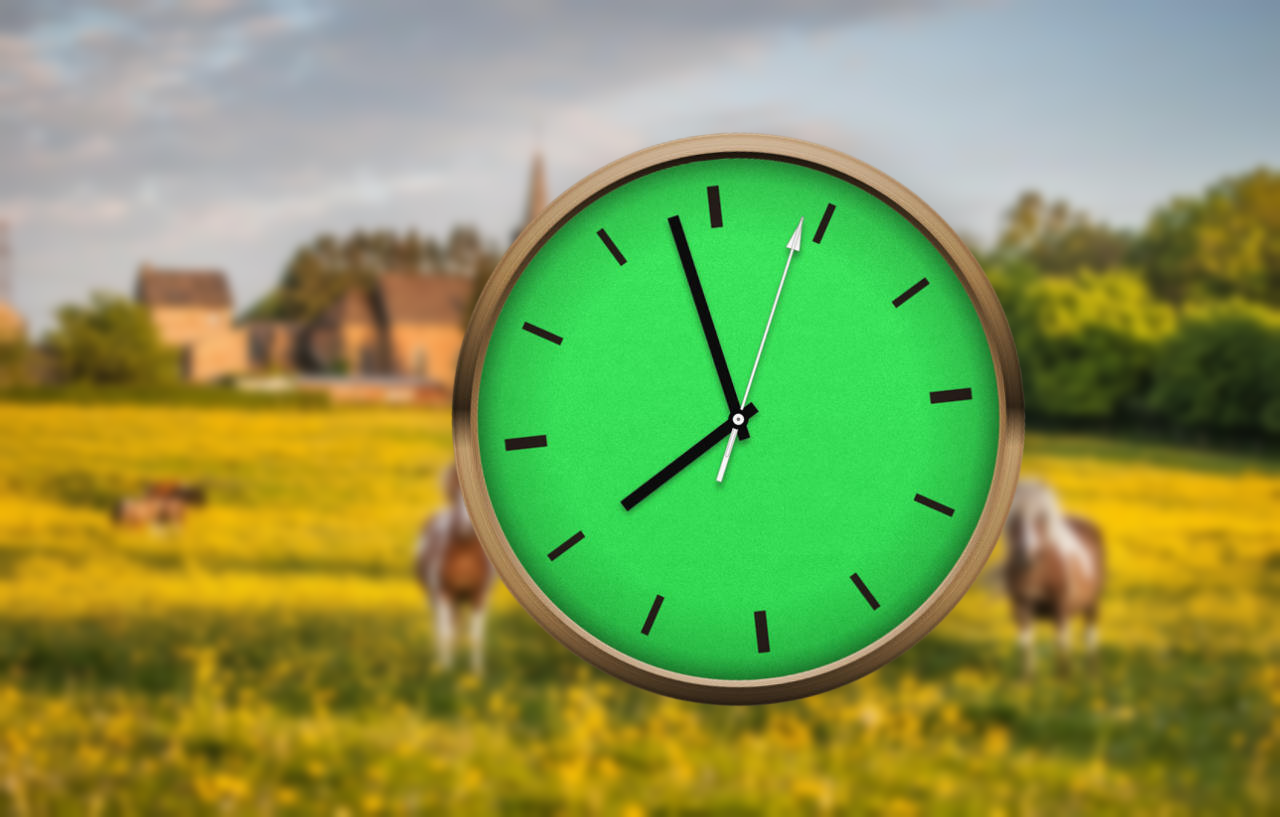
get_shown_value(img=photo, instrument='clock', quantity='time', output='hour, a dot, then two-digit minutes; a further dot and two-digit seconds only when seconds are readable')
7.58.04
